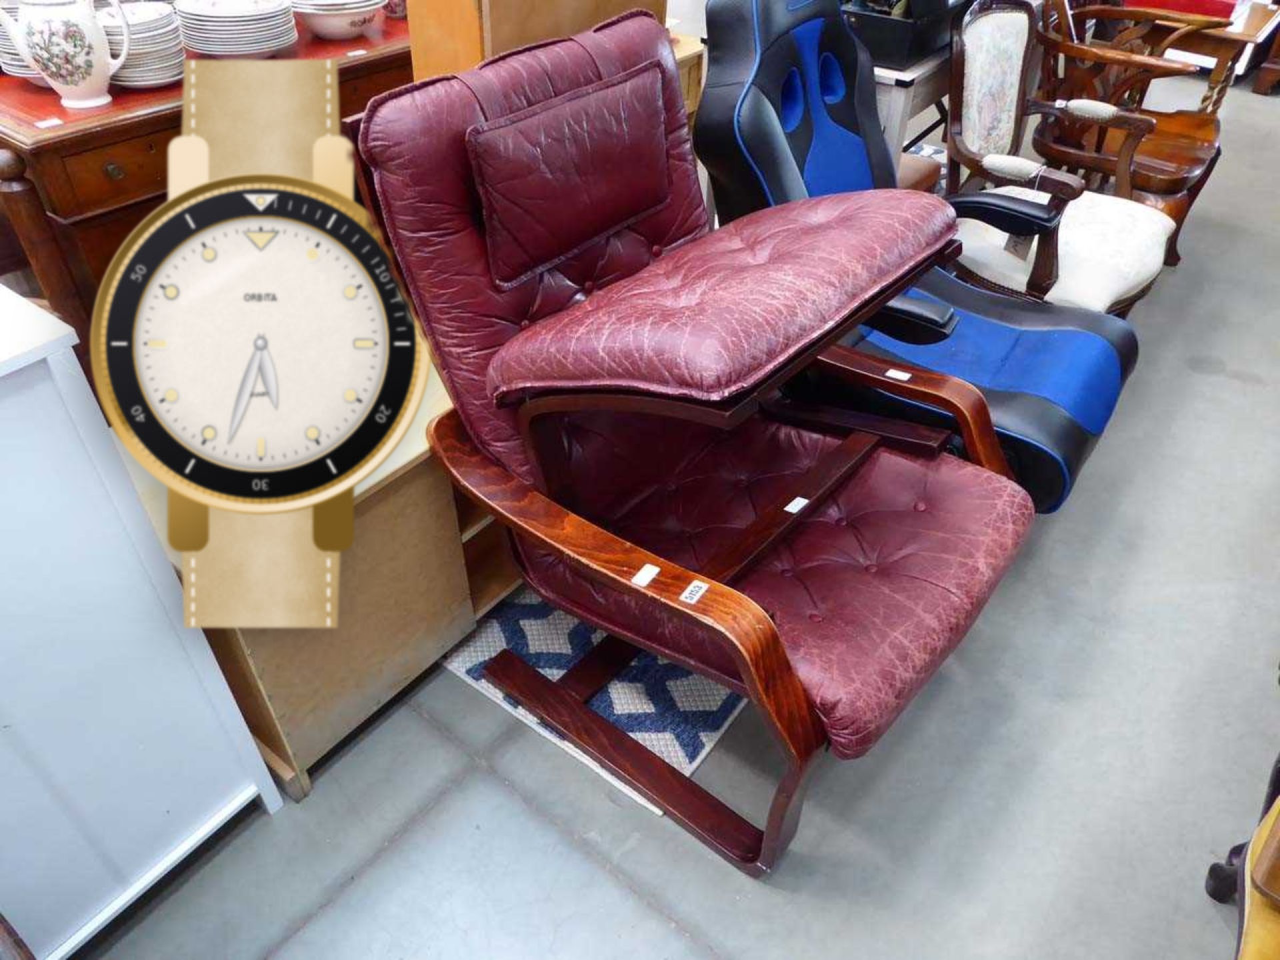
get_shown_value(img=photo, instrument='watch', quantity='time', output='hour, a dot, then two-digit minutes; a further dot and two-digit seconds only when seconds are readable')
5.33
